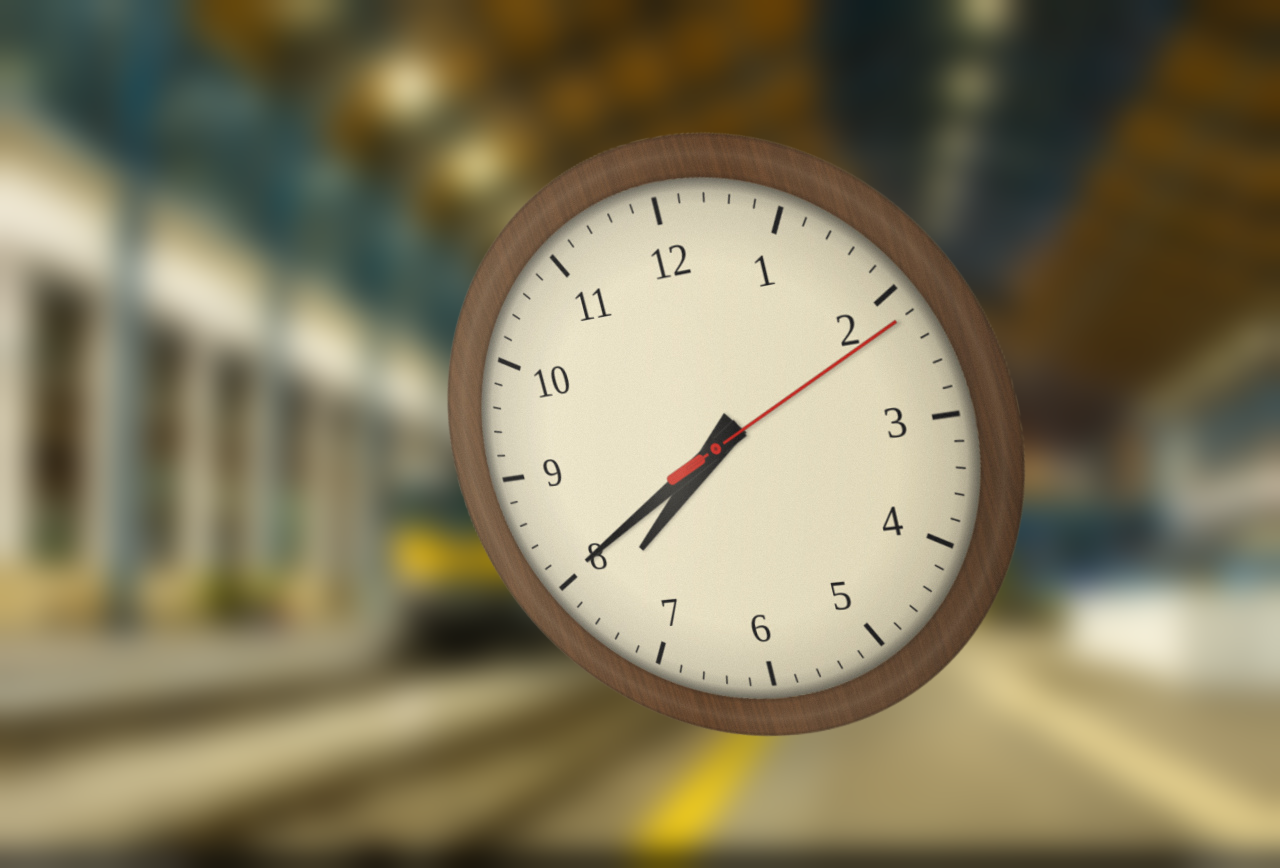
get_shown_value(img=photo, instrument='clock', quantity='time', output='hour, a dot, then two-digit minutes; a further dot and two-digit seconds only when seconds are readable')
7.40.11
